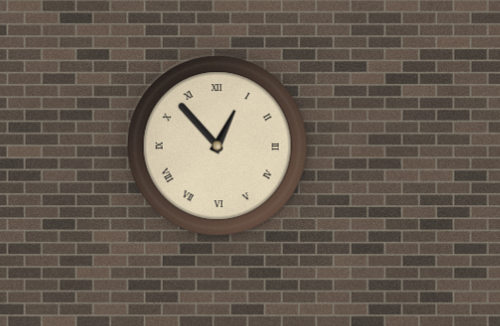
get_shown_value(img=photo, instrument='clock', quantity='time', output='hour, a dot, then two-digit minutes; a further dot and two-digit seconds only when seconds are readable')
12.53
